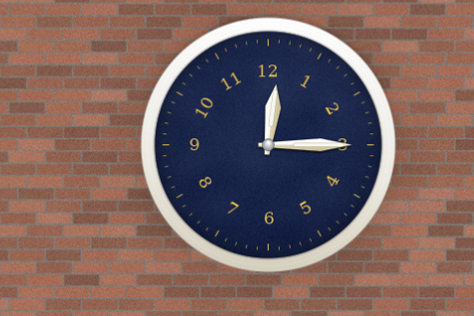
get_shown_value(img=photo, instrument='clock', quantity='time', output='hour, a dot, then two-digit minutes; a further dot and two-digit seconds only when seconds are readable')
12.15
